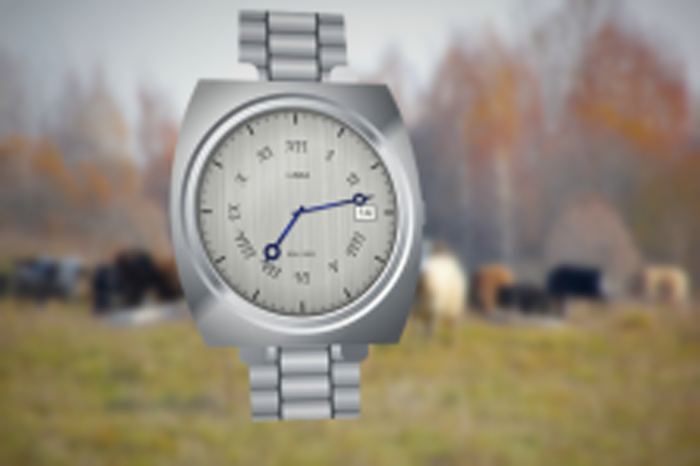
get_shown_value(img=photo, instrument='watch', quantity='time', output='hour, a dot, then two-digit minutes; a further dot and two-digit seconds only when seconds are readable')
7.13
